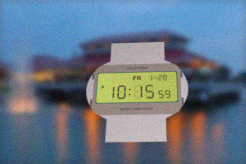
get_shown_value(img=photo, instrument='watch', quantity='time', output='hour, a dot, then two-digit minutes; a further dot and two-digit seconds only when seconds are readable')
10.15.59
